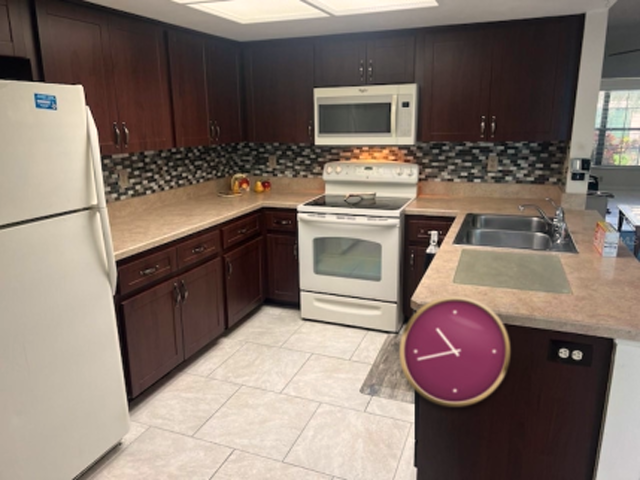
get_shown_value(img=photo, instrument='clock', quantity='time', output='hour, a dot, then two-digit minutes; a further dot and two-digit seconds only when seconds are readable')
10.43
